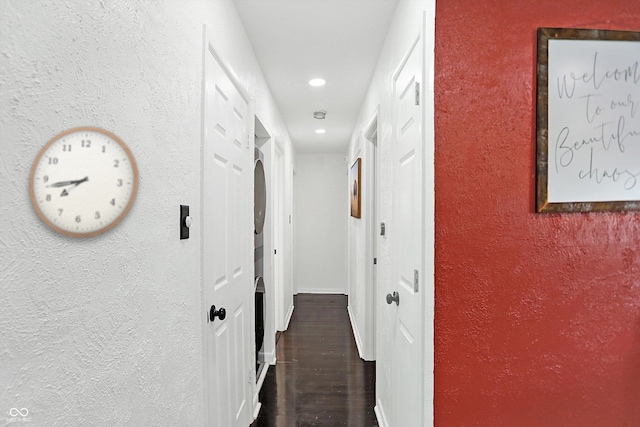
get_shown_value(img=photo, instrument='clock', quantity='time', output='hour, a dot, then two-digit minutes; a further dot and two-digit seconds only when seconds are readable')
7.43
